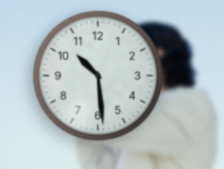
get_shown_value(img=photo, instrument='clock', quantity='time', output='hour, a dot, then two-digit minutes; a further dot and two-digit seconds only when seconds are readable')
10.29
